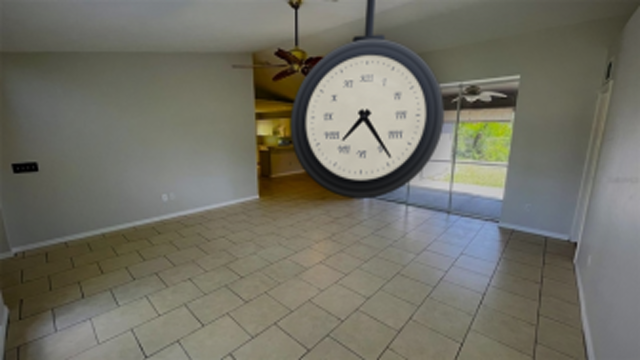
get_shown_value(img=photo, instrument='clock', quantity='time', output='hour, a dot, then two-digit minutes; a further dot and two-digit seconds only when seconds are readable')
7.24
